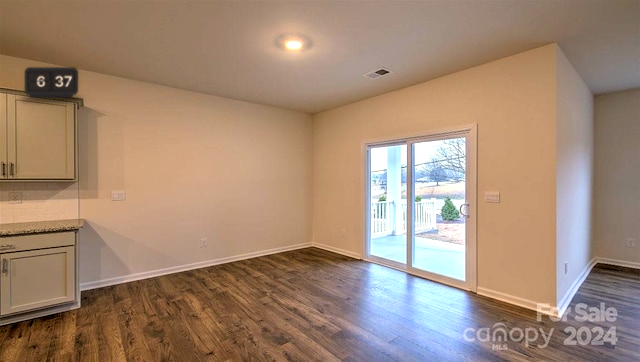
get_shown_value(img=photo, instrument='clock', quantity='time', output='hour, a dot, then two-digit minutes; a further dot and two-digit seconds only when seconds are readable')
6.37
